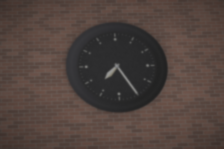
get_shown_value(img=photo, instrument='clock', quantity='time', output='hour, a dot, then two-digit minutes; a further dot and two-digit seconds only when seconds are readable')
7.25
